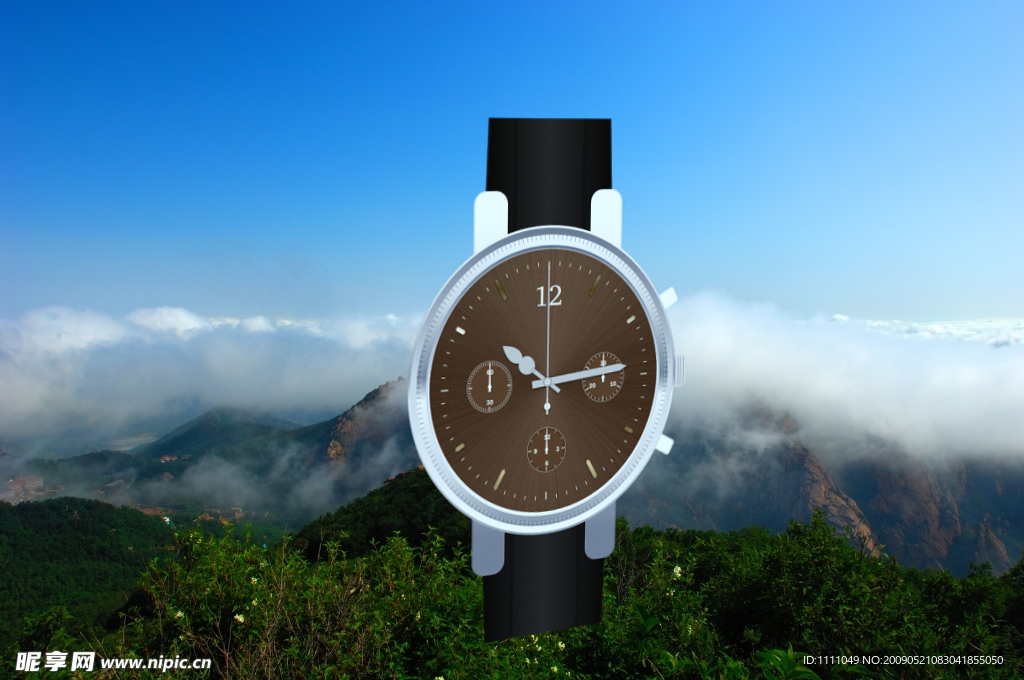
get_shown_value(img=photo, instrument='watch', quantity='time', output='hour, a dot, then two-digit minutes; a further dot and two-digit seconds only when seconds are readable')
10.14
